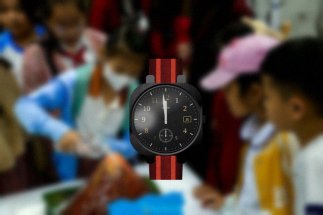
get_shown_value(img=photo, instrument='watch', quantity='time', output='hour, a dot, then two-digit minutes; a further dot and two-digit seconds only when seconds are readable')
11.59
